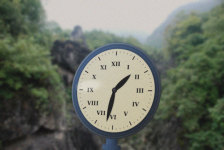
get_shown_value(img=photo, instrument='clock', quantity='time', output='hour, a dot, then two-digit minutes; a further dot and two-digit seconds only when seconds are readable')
1.32
